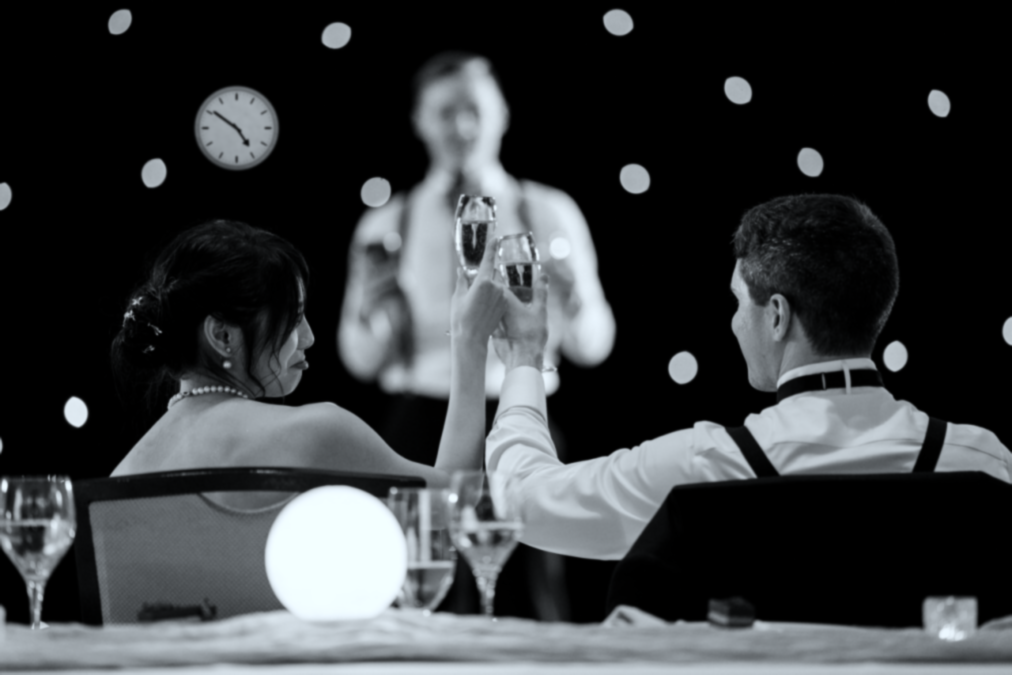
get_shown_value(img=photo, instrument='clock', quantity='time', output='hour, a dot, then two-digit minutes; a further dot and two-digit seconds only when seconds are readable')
4.51
